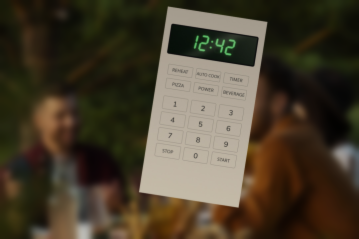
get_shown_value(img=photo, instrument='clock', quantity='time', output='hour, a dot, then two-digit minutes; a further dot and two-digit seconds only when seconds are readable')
12.42
